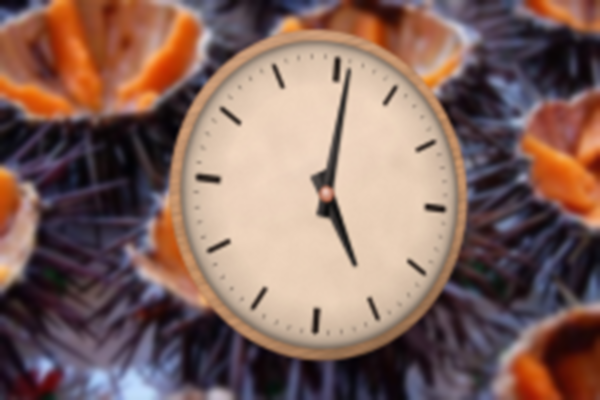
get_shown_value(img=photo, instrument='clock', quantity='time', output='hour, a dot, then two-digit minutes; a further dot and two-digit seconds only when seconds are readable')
5.01
